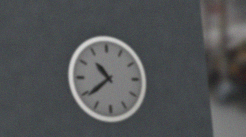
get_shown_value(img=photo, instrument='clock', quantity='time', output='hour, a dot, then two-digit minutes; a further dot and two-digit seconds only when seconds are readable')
10.39
